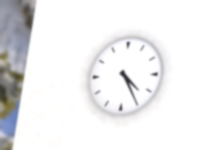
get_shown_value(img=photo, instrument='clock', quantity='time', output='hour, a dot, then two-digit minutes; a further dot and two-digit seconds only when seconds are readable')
4.25
